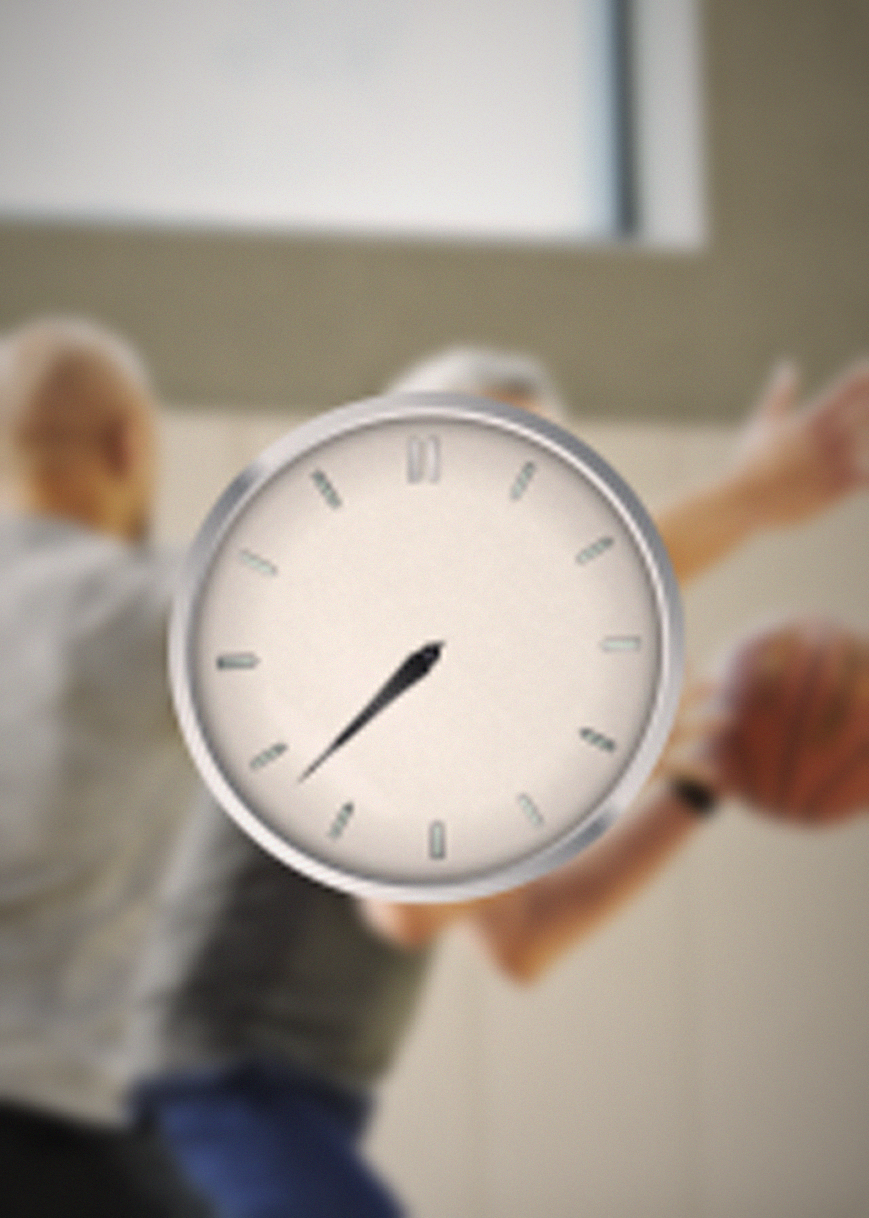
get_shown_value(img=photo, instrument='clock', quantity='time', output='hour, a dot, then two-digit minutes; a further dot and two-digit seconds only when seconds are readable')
7.38
